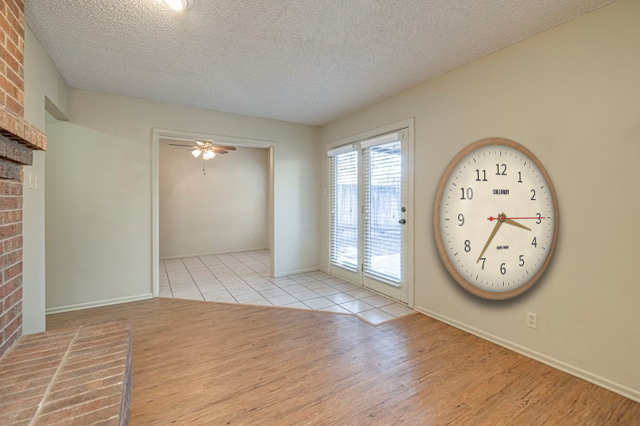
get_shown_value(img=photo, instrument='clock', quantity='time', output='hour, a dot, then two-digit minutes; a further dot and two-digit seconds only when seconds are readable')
3.36.15
